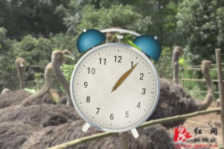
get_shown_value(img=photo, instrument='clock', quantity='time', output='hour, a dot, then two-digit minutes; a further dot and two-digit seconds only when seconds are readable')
1.06
